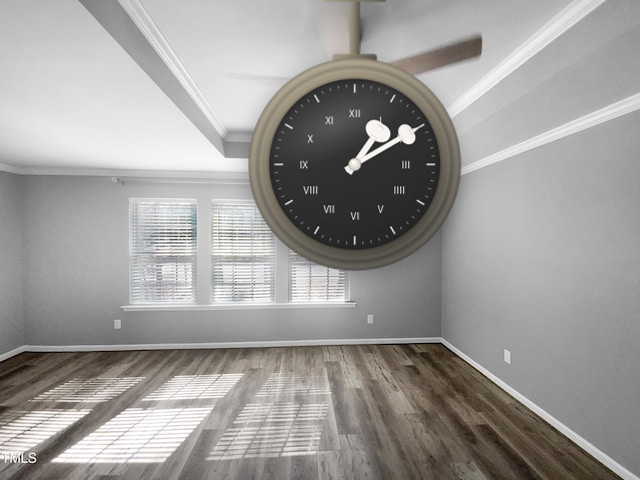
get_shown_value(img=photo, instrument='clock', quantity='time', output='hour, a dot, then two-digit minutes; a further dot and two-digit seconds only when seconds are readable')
1.10
